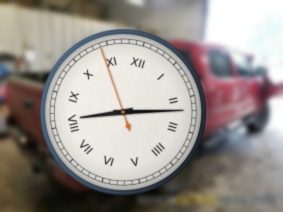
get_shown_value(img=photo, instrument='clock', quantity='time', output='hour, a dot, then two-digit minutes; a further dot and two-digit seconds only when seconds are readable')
8.11.54
